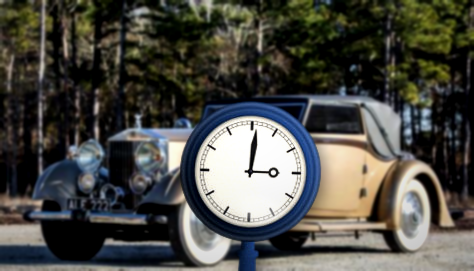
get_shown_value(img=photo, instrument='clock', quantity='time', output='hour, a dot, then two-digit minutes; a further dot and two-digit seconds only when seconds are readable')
3.01
